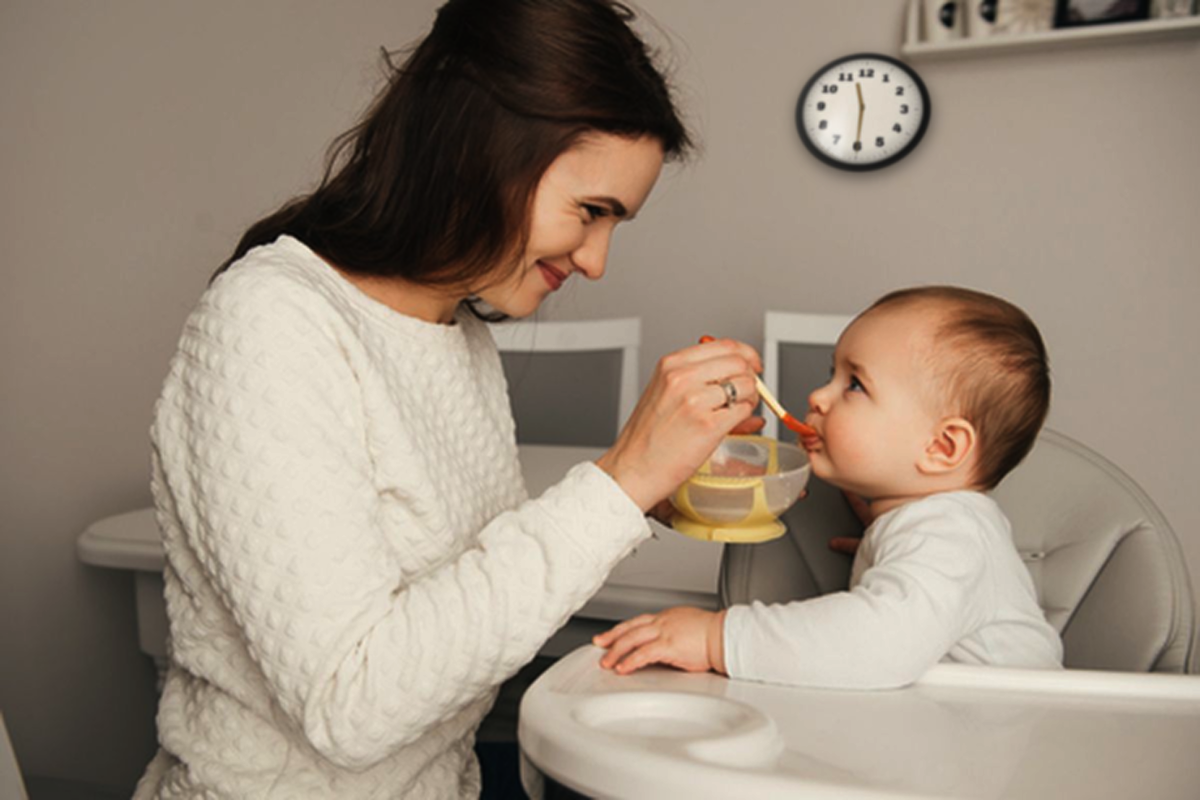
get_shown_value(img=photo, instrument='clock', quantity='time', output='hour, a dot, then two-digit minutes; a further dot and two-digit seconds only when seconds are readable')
11.30
